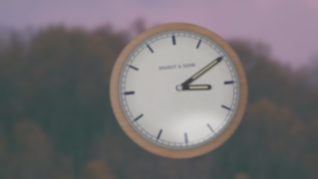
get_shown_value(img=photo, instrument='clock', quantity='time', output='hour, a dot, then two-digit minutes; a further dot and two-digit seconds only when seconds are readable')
3.10
